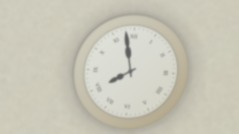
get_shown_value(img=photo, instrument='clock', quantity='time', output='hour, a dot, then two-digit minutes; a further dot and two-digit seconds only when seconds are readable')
7.58
